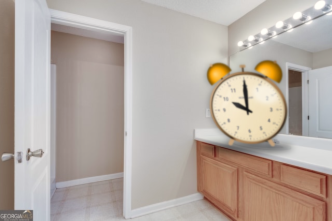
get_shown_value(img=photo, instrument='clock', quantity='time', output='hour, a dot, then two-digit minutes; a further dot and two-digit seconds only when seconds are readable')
10.00
